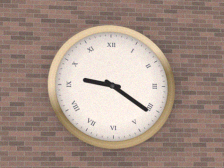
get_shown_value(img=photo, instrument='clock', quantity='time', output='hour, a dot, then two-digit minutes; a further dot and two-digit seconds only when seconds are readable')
9.21
